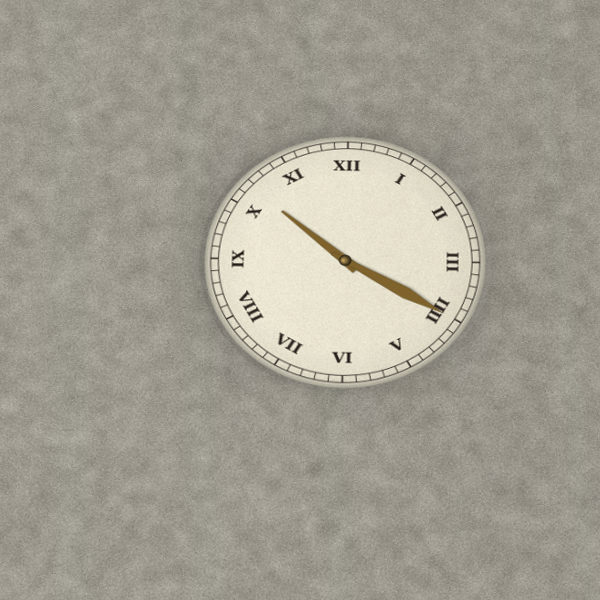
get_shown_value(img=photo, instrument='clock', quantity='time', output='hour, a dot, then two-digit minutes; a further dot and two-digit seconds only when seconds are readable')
10.20
